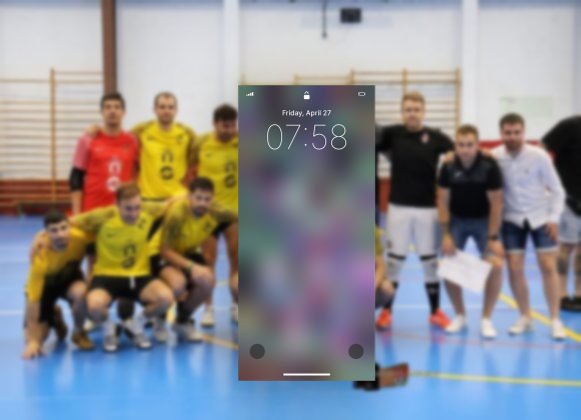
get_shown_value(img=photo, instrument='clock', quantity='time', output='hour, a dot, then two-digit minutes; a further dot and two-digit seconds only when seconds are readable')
7.58
